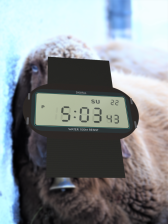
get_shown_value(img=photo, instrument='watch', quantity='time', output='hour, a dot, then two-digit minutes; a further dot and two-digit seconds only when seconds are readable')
5.03.43
